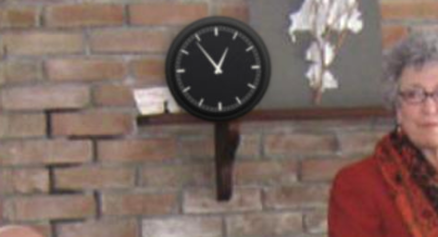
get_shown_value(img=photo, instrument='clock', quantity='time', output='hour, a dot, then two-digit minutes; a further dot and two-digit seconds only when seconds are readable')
12.54
